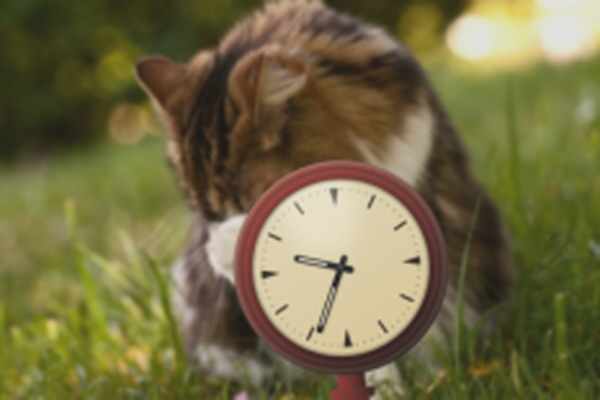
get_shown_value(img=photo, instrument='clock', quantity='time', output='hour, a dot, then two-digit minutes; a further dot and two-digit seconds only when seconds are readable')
9.34
